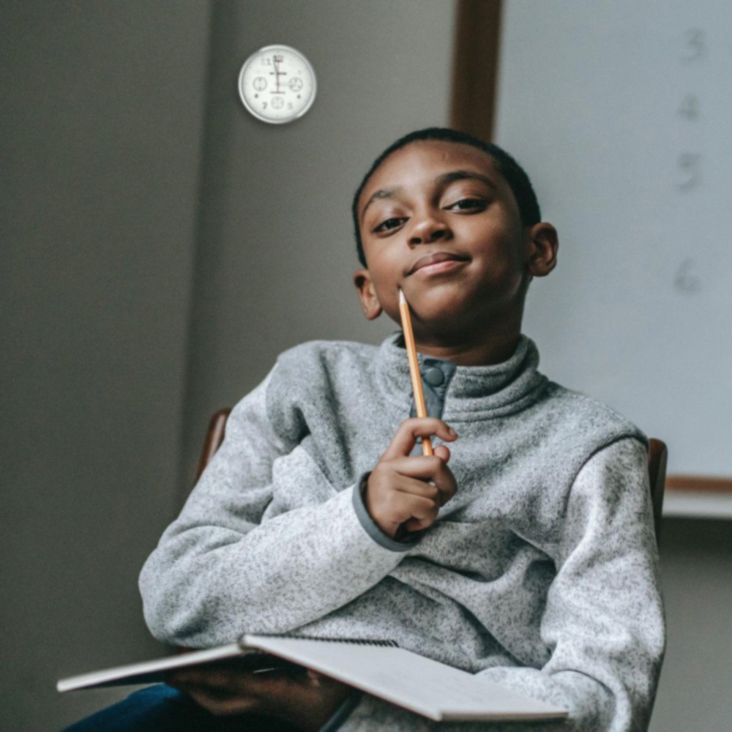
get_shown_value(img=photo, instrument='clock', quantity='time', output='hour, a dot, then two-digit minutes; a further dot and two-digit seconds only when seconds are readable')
2.58
